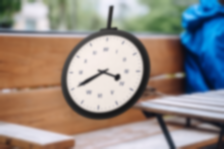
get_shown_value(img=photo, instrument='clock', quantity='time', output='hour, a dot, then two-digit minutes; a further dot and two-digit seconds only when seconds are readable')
3.40
